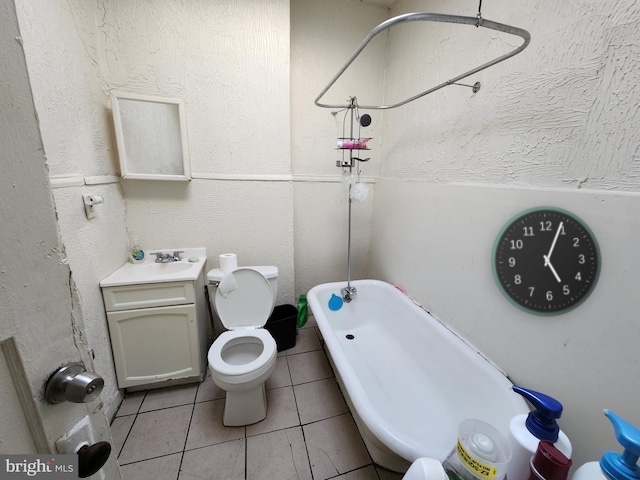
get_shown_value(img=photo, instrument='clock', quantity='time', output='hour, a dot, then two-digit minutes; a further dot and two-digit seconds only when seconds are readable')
5.04
